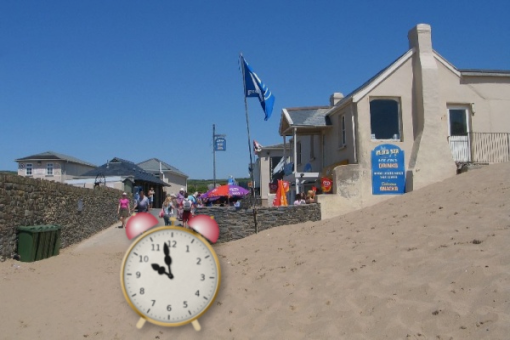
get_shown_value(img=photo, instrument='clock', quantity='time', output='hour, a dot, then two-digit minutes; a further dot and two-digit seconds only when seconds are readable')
9.58
